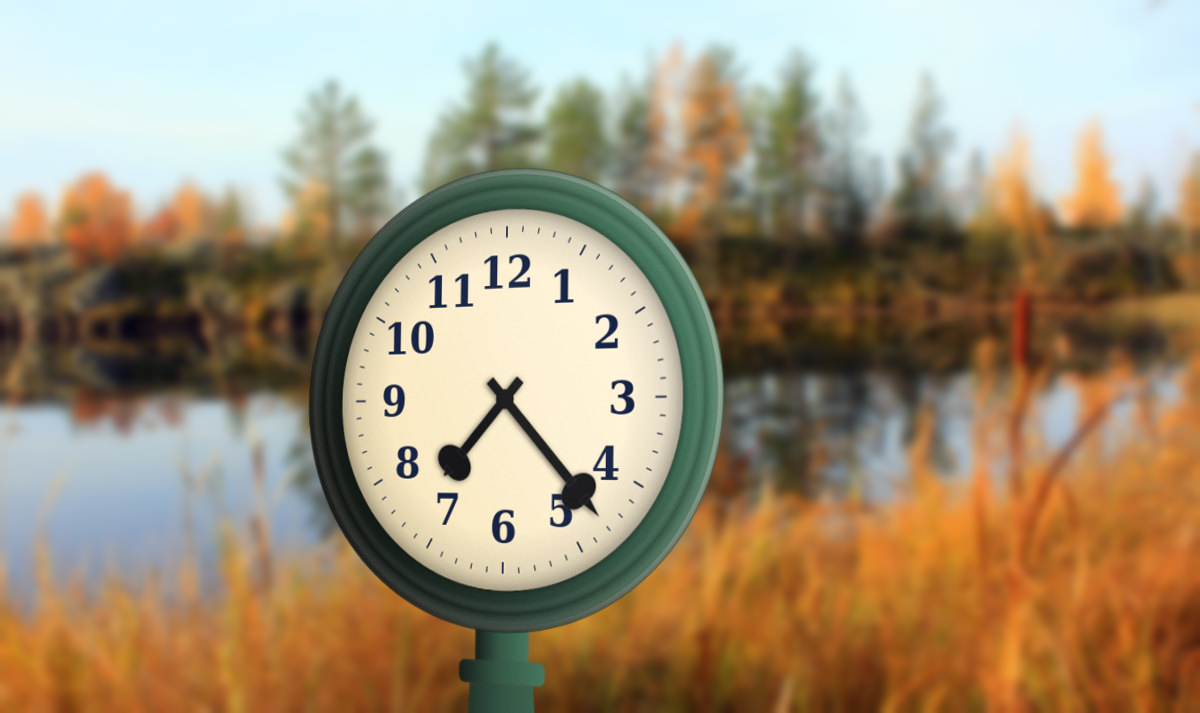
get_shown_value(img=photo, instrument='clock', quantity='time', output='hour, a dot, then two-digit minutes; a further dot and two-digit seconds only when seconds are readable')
7.23
